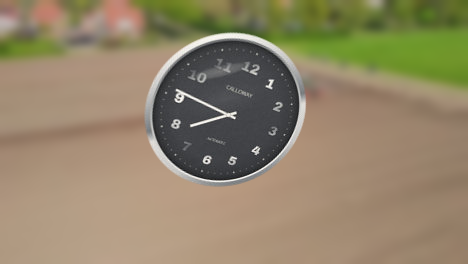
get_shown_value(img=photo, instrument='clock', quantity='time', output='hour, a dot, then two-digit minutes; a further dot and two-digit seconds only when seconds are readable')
7.46
